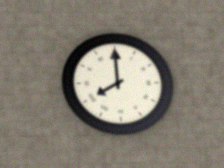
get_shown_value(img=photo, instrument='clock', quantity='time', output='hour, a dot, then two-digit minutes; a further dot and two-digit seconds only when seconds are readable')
8.00
